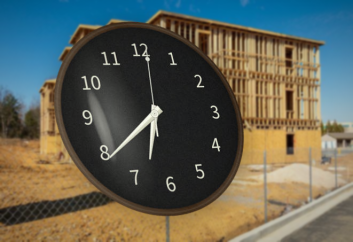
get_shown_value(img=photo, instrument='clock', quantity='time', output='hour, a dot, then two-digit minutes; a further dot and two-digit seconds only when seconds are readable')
6.39.01
